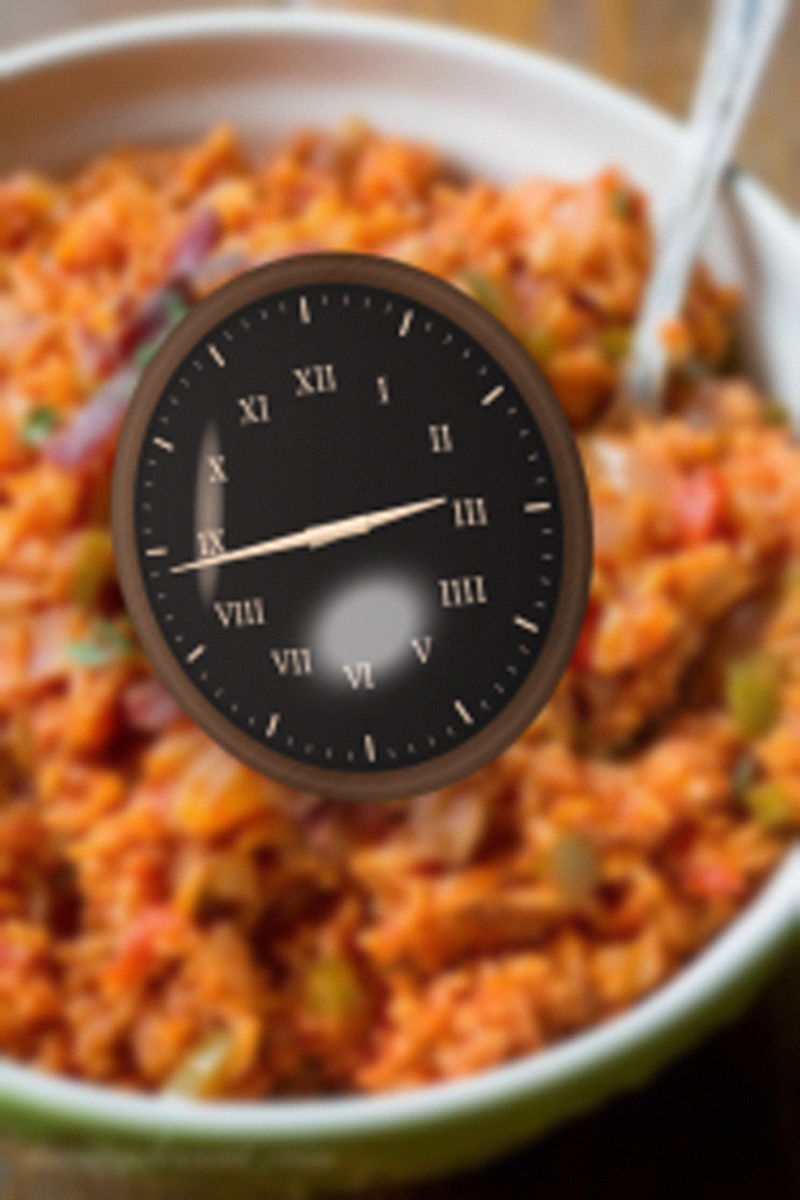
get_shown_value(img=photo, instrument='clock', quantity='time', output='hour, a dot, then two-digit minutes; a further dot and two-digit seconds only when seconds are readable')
2.44
